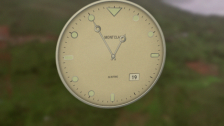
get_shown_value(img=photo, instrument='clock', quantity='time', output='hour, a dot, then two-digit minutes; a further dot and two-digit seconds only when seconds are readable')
12.55
